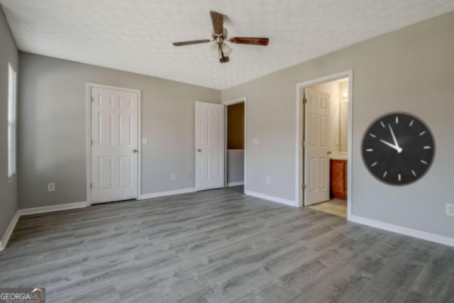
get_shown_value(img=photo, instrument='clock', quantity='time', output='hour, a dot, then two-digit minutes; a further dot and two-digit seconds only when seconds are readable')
9.57
